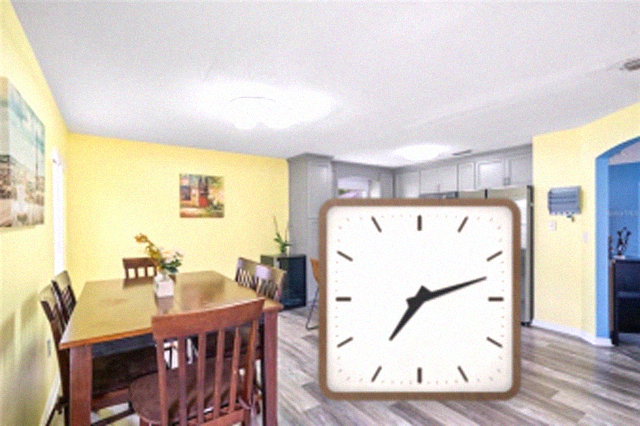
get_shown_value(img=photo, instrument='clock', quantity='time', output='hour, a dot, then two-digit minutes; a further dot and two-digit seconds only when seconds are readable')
7.12
